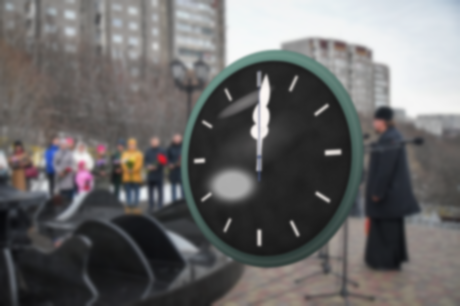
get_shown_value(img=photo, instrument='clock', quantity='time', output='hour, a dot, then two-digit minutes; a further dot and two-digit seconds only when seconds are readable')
12.01.00
